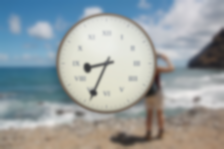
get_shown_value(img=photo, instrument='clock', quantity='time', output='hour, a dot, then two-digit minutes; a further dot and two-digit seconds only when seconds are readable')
8.34
